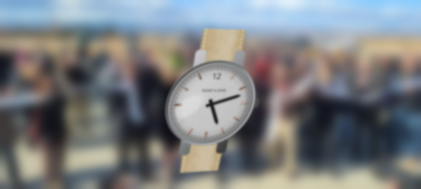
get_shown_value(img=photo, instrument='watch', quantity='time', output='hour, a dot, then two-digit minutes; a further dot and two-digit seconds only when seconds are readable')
5.12
